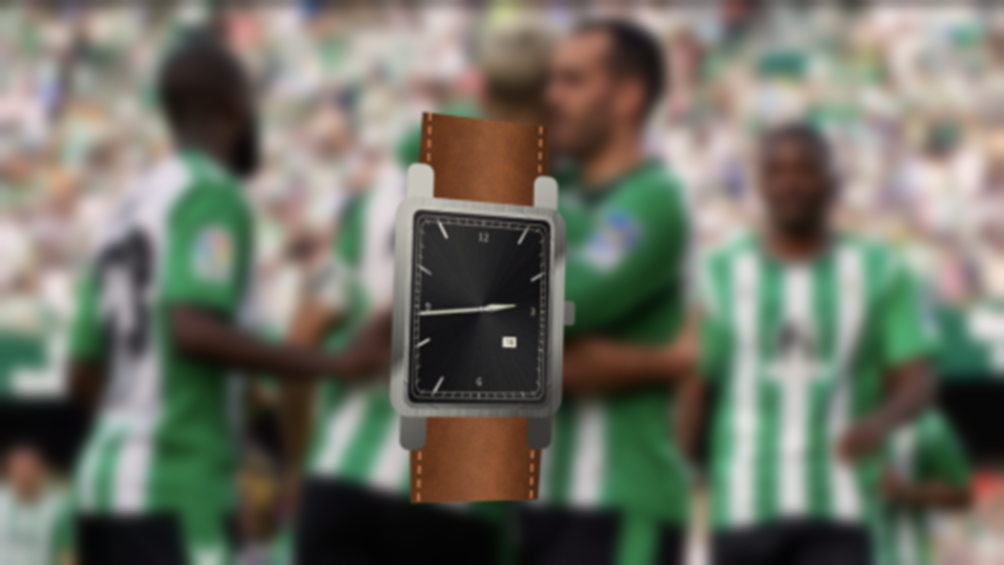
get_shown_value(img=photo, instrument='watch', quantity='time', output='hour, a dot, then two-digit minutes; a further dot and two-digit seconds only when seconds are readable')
2.44
